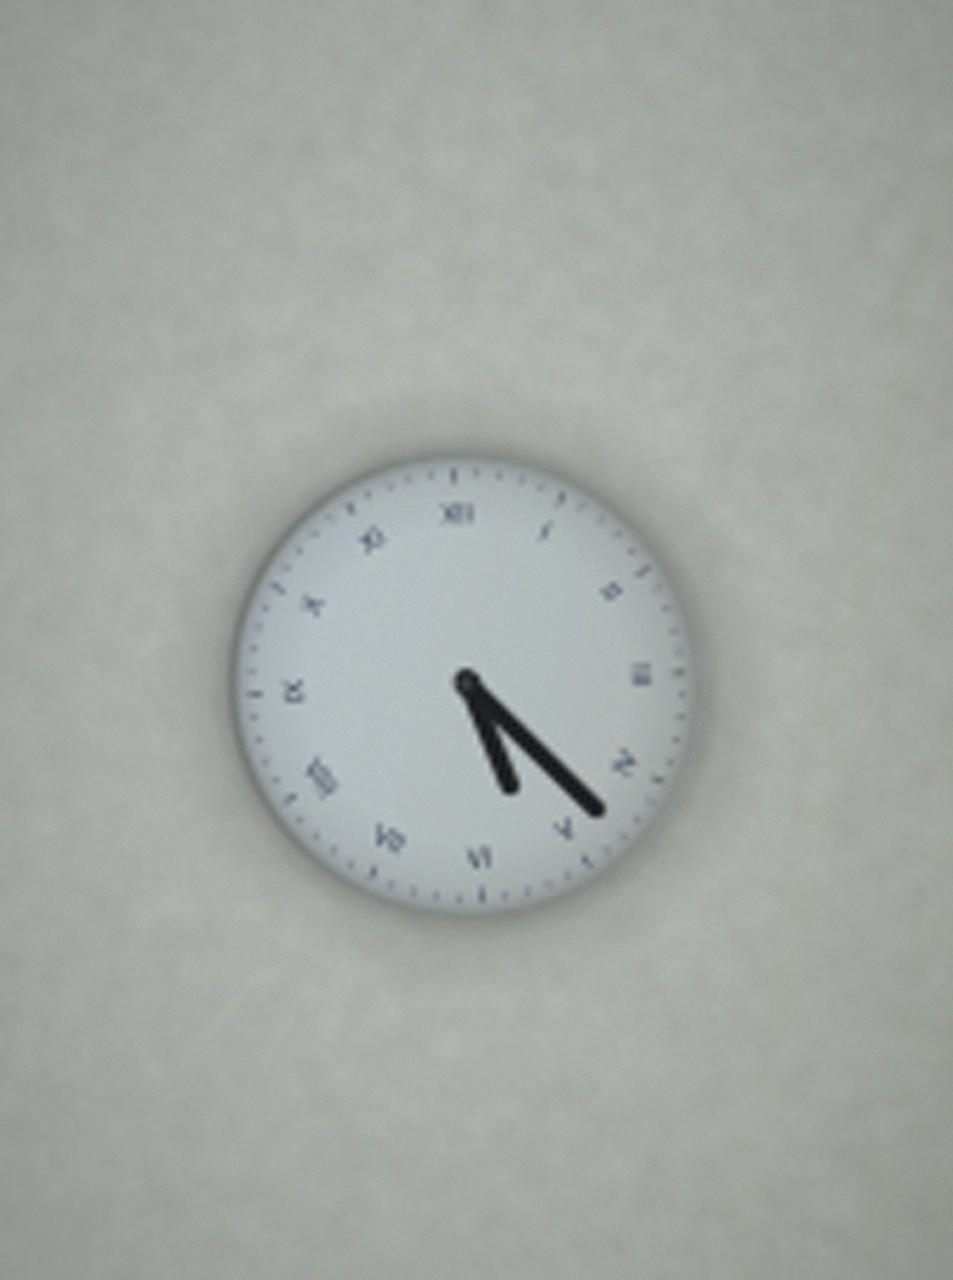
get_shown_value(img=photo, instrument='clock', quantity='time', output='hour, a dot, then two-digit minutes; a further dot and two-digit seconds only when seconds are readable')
5.23
